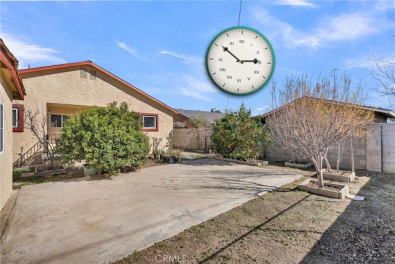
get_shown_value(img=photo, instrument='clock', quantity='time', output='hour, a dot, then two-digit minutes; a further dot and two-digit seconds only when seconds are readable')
2.51
